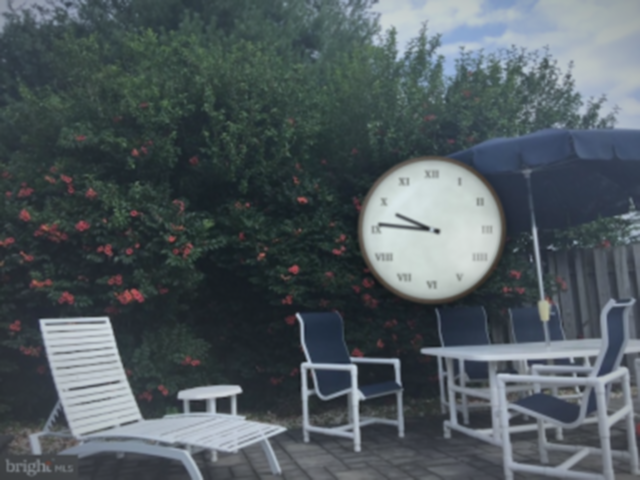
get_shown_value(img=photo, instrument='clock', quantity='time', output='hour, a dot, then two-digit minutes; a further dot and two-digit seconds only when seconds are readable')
9.46
